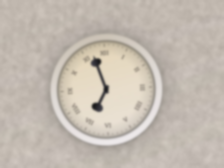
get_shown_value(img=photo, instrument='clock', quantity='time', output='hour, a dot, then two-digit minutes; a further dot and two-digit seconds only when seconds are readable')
6.57
